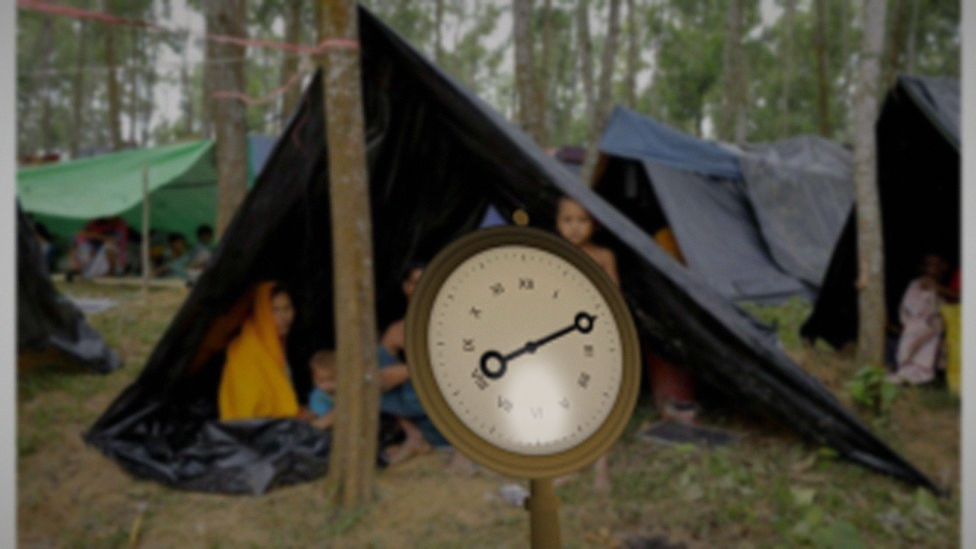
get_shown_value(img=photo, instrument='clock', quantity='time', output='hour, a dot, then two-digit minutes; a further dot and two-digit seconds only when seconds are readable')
8.11
